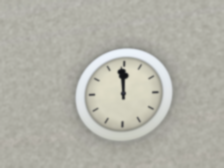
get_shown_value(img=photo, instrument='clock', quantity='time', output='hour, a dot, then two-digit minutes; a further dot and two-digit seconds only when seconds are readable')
11.59
